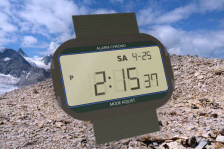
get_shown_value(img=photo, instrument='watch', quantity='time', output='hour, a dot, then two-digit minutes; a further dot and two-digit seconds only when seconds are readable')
2.15.37
